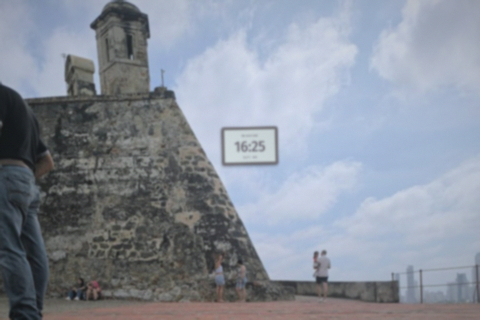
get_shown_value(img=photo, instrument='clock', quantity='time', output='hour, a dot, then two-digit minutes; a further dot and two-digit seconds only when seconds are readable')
16.25
